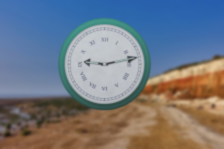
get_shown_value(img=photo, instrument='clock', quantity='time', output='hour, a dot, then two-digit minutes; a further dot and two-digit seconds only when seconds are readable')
9.13
